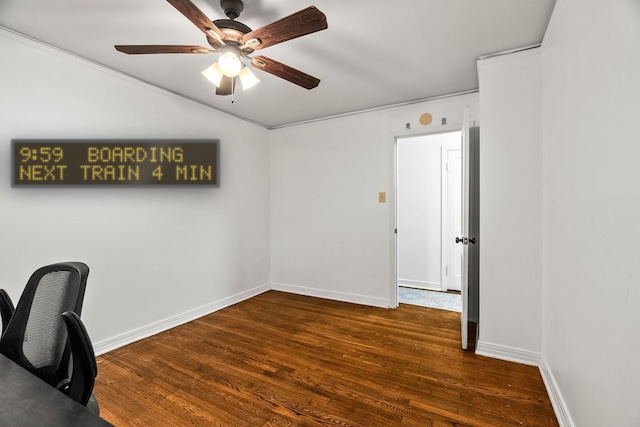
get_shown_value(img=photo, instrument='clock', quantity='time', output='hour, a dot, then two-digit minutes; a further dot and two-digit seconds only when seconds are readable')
9.59
